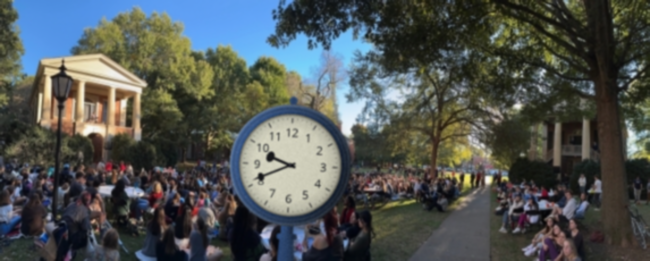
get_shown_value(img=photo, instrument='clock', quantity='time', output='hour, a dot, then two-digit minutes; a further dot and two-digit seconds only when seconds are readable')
9.41
